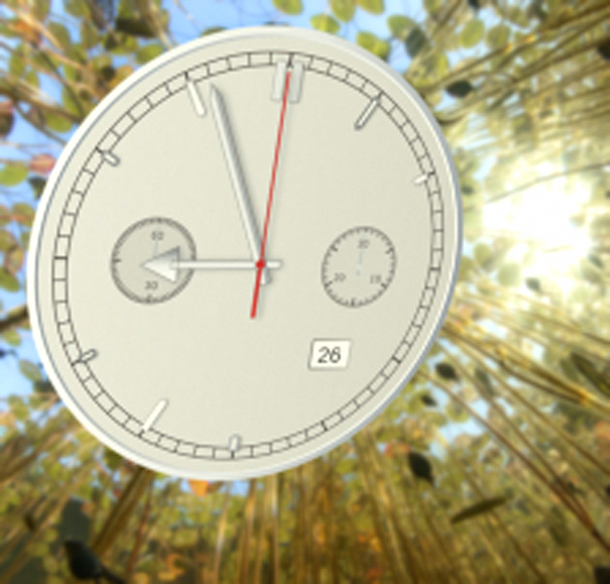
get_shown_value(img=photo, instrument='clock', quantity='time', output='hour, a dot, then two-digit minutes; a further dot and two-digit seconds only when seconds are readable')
8.56
